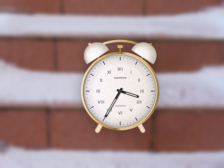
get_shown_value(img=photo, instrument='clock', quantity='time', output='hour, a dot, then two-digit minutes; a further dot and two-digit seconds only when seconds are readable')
3.35
